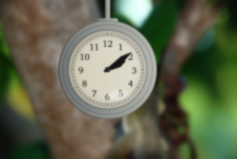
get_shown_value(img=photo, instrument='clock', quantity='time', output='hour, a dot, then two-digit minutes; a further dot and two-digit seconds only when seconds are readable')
2.09
